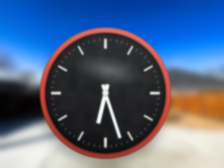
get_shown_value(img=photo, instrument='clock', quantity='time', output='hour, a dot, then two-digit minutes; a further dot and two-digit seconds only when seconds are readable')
6.27
